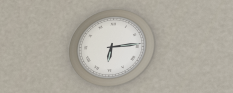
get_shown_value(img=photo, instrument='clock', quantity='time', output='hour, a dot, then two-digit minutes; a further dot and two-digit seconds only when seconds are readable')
6.14
